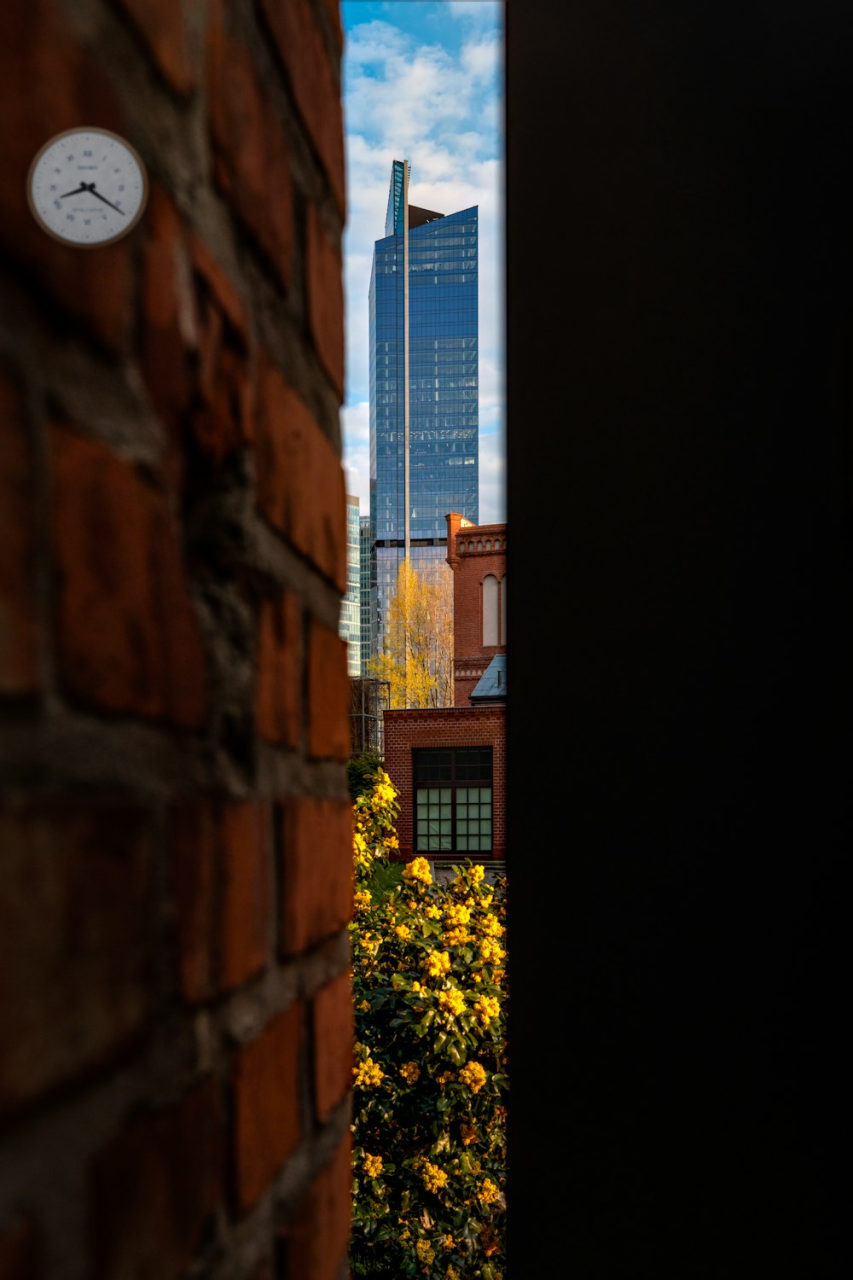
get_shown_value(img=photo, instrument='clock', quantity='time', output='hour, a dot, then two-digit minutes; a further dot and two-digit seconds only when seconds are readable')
8.21
